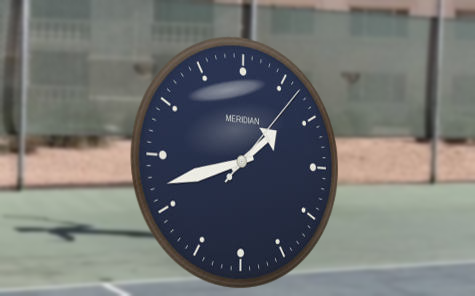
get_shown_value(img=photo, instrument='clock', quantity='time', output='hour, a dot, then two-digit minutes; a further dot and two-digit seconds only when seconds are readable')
1.42.07
